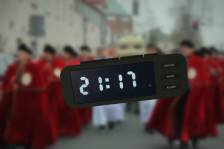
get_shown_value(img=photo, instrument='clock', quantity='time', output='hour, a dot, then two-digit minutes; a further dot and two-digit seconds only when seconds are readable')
21.17
